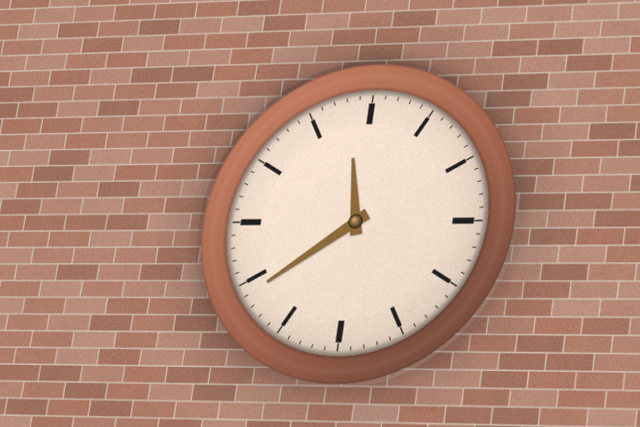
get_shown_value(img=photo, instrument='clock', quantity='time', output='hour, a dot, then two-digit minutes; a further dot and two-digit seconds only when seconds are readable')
11.39
